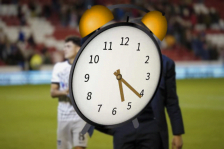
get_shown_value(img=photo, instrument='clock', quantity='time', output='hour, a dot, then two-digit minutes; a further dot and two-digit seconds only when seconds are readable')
5.21
